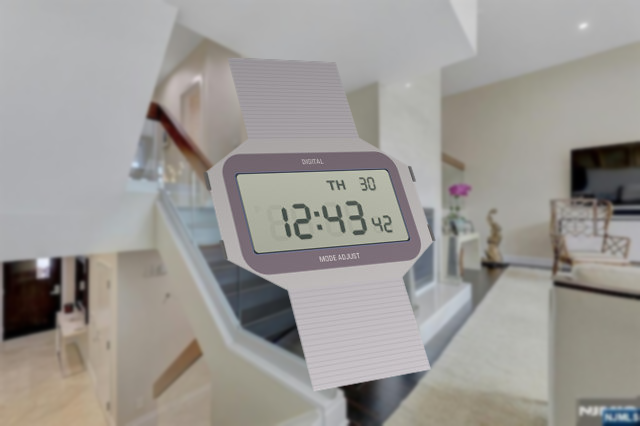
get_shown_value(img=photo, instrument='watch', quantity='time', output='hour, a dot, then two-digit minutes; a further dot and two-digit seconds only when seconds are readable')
12.43.42
